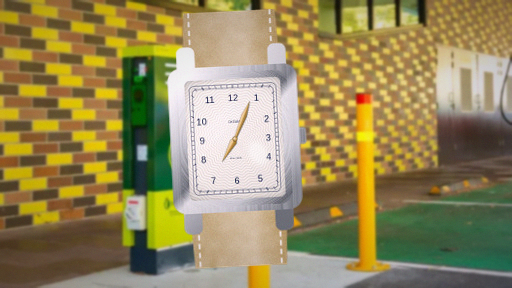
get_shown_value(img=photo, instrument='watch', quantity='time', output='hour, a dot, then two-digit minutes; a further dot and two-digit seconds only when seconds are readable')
7.04
